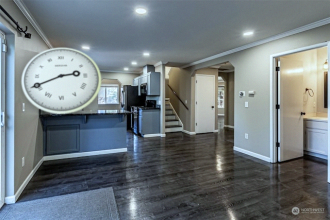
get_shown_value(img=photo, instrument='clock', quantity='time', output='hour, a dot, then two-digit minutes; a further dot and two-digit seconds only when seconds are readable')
2.41
